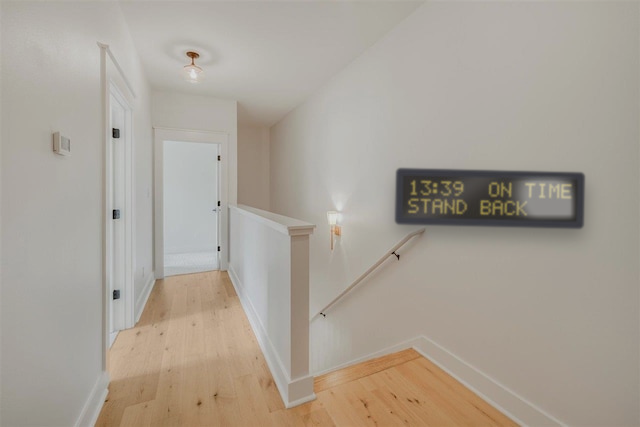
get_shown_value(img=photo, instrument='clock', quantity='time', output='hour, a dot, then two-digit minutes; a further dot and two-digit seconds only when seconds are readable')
13.39
